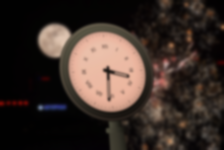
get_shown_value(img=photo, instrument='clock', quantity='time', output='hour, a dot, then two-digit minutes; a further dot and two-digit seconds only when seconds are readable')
3.31
